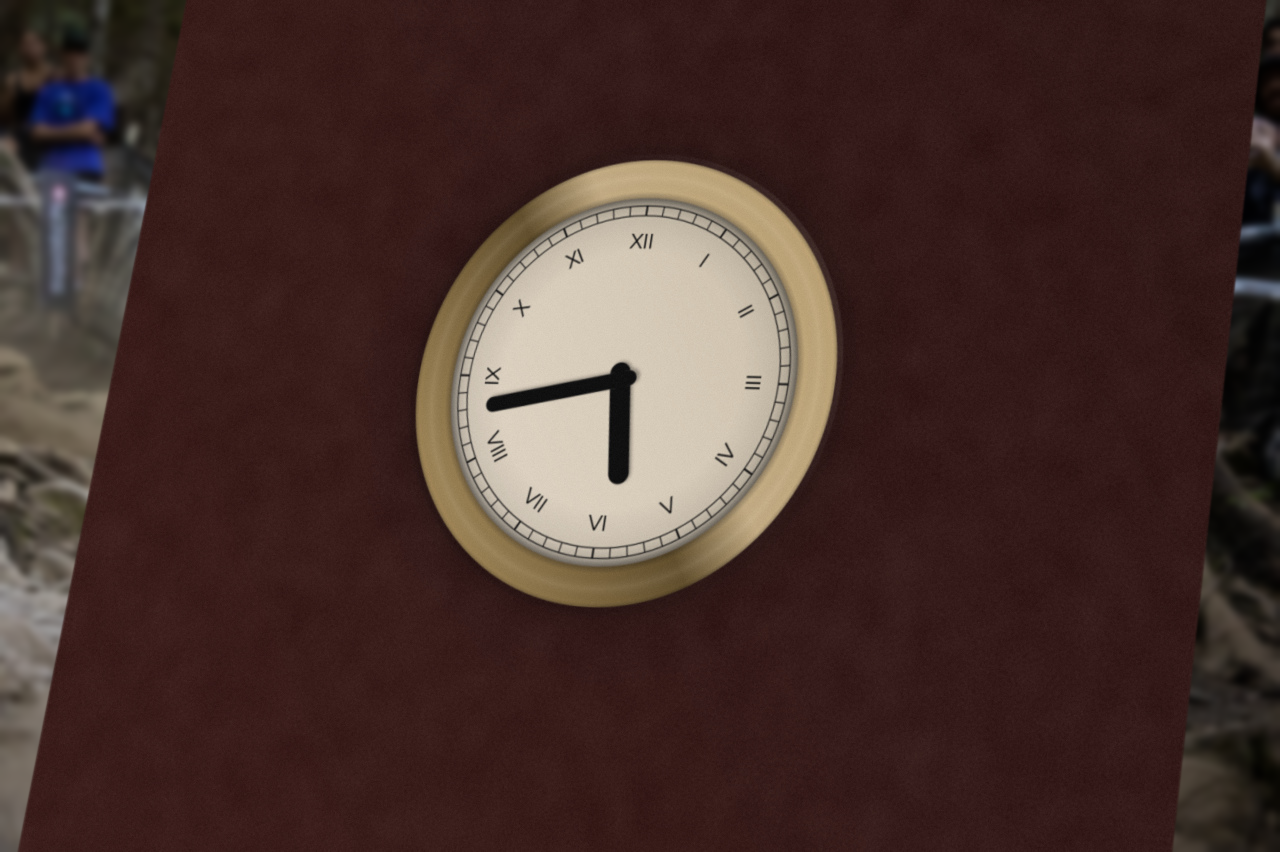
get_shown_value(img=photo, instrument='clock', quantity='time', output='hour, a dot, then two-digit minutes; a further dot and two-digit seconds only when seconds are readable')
5.43
